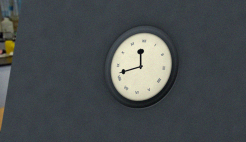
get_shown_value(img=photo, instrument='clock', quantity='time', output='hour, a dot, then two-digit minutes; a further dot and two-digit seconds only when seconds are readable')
11.42
